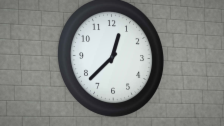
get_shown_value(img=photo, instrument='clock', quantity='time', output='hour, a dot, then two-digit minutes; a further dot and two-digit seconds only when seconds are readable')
12.38
